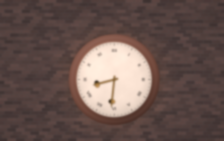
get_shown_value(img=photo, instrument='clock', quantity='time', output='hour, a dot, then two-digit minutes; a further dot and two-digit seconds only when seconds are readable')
8.31
